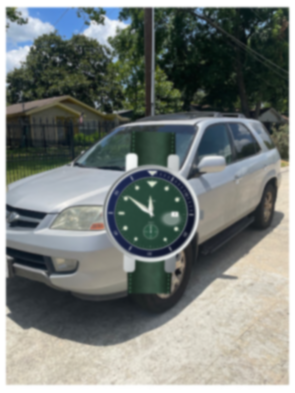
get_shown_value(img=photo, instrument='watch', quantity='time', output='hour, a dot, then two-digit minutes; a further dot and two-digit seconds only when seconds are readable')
11.51
